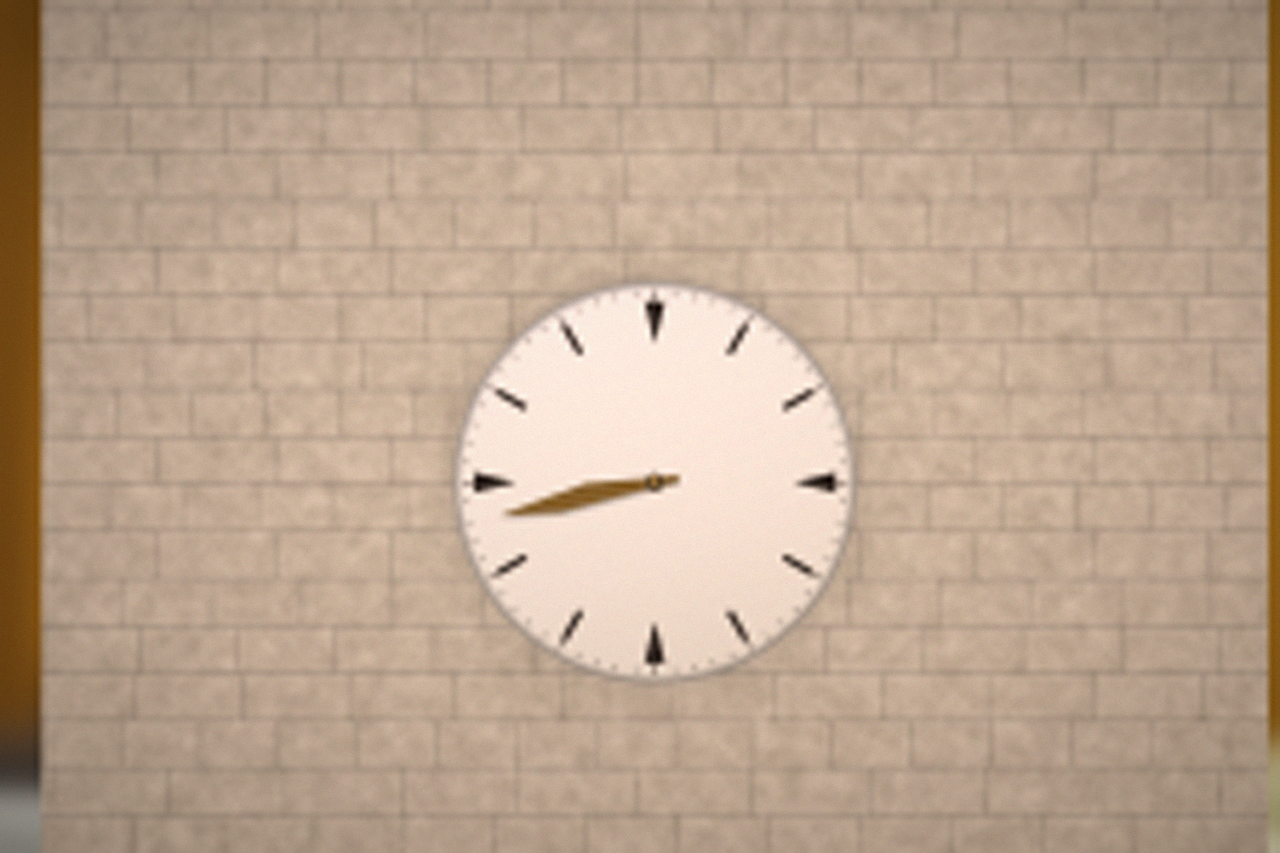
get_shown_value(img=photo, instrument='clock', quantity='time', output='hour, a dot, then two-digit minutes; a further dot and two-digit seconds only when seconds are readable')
8.43
